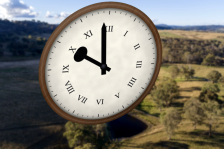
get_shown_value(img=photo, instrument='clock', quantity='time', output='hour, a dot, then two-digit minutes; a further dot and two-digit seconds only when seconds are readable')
9.59
